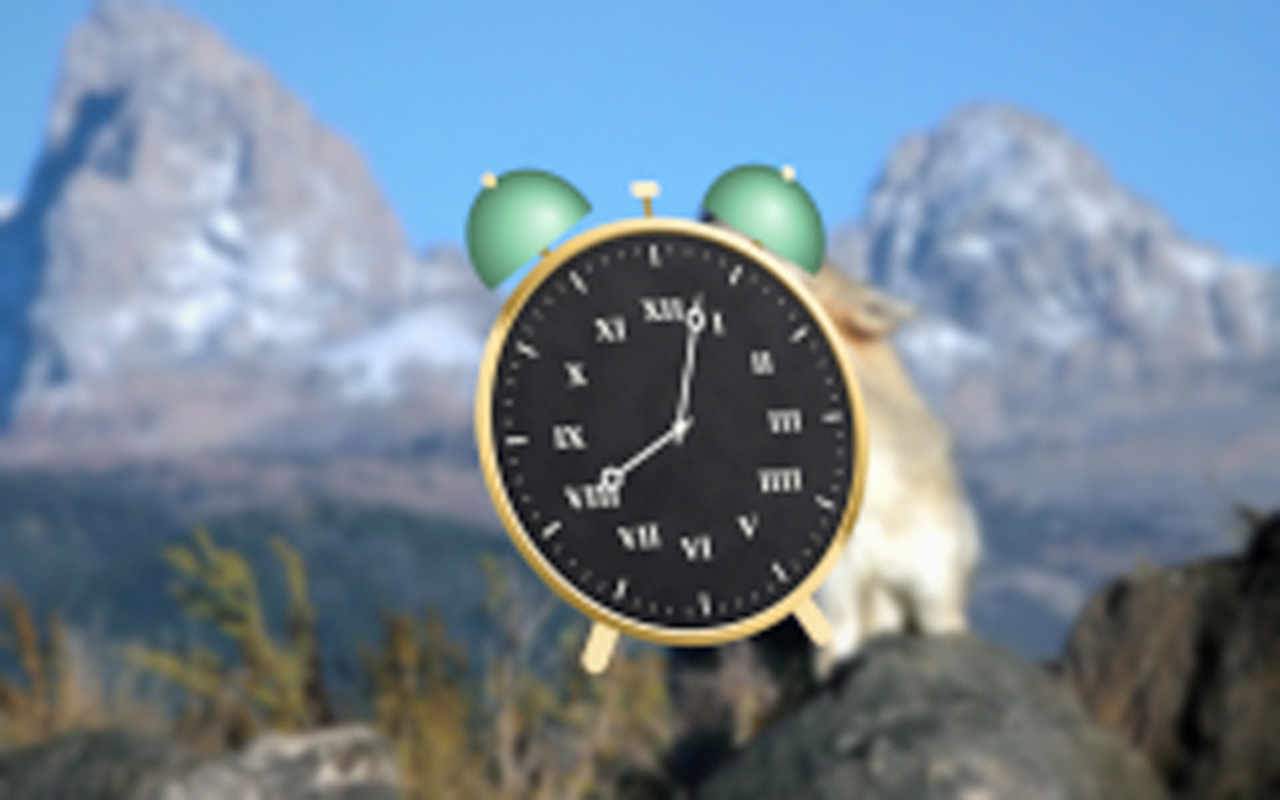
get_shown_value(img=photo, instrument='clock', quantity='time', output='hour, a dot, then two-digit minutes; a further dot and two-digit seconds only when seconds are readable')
8.03
